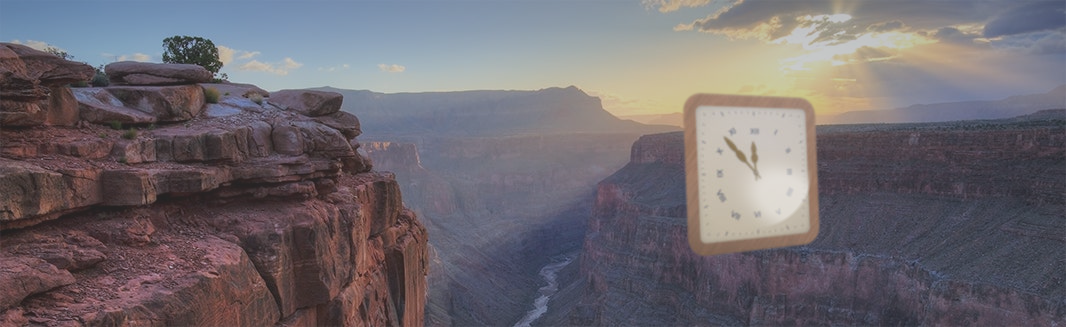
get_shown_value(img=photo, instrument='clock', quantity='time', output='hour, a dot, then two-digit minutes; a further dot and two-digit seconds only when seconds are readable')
11.53
